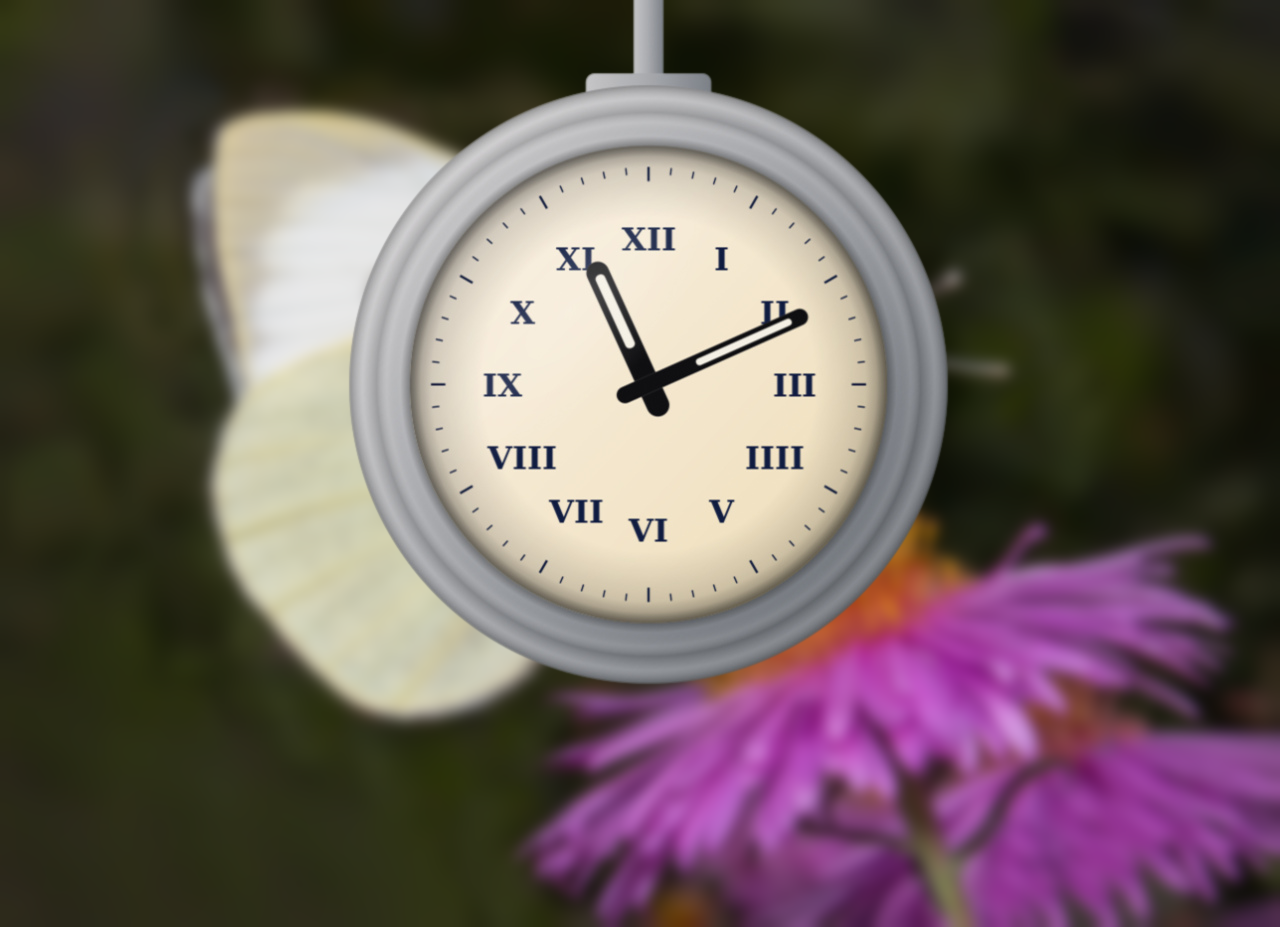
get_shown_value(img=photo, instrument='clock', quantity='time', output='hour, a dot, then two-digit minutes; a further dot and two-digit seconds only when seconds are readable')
11.11
